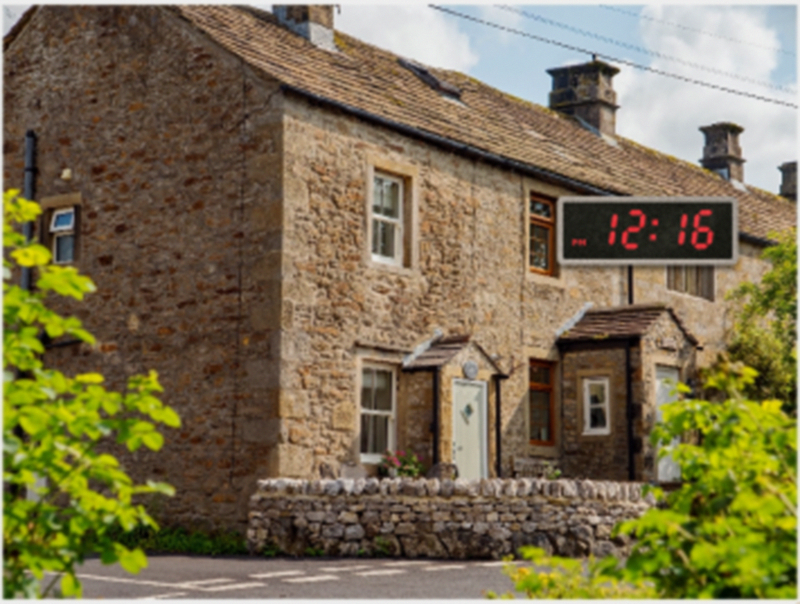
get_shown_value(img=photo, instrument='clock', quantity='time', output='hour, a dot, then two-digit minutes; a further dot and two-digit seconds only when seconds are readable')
12.16
